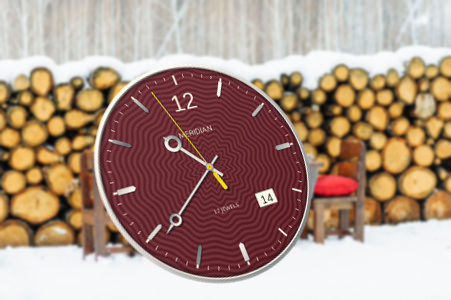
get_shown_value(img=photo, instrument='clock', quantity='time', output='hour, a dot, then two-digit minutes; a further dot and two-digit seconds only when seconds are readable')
10.38.57
